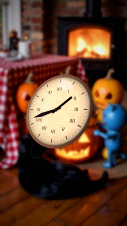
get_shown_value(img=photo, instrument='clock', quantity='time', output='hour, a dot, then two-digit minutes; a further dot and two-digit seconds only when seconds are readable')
1.42
